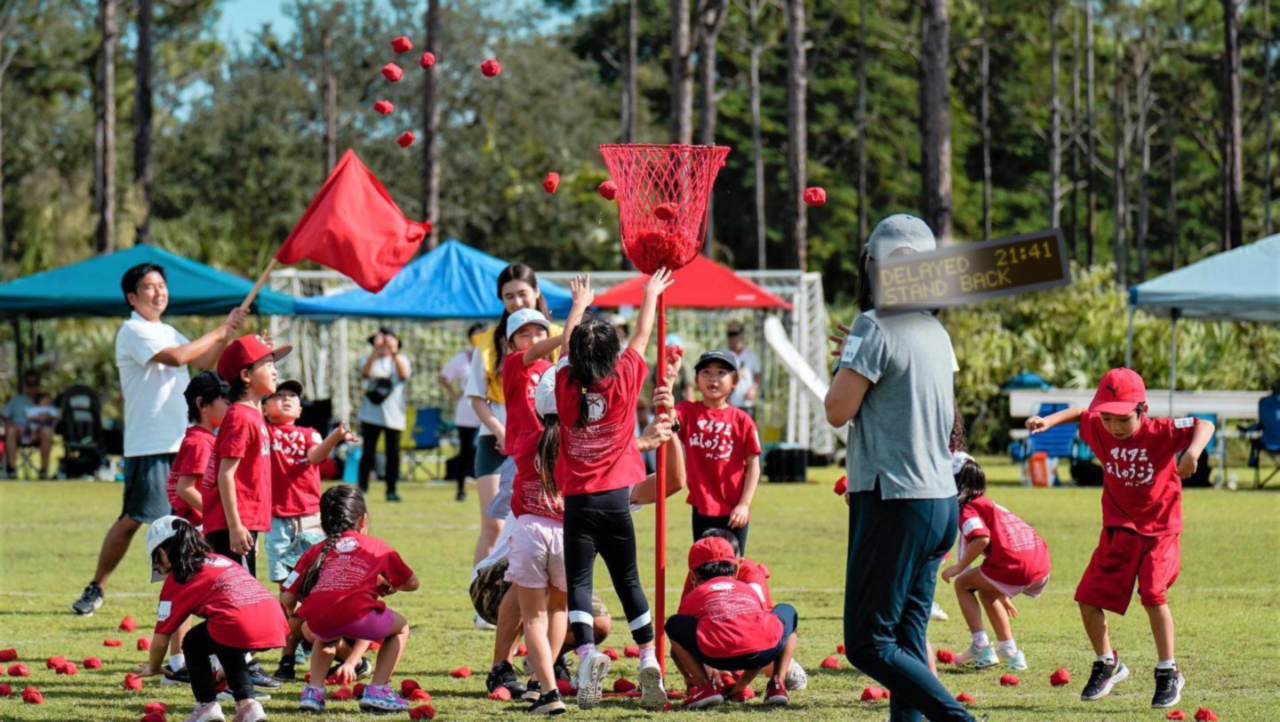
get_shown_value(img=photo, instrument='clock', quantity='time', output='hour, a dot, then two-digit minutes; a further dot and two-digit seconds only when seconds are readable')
21.41
